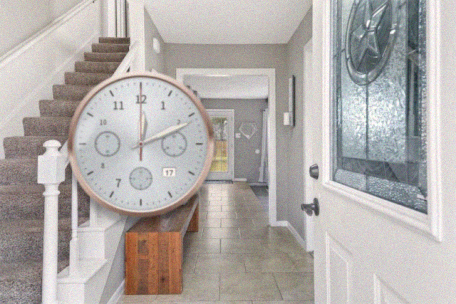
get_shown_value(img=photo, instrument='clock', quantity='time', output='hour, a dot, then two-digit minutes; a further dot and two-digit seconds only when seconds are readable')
12.11
